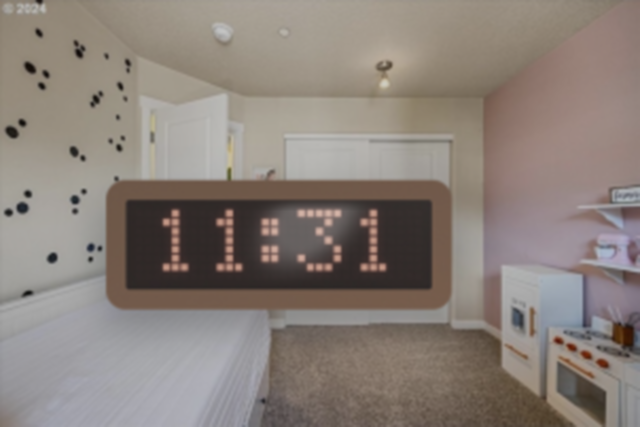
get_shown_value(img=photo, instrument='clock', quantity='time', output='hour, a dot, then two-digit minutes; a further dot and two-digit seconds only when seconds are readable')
11.31
